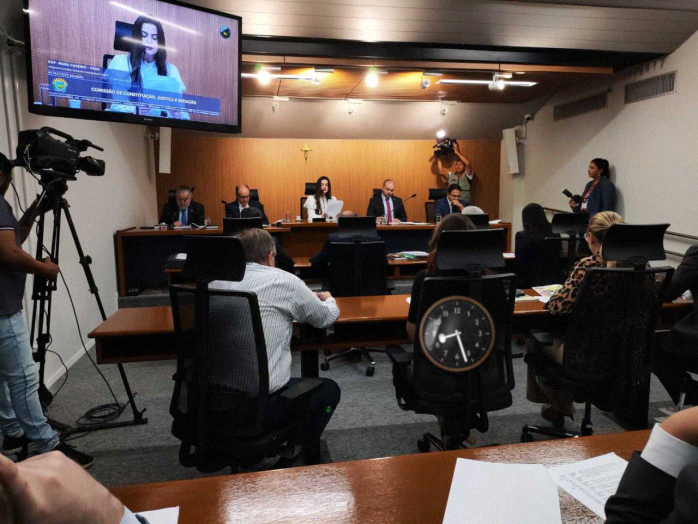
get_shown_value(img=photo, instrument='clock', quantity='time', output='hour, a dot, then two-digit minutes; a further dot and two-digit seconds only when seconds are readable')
8.27
